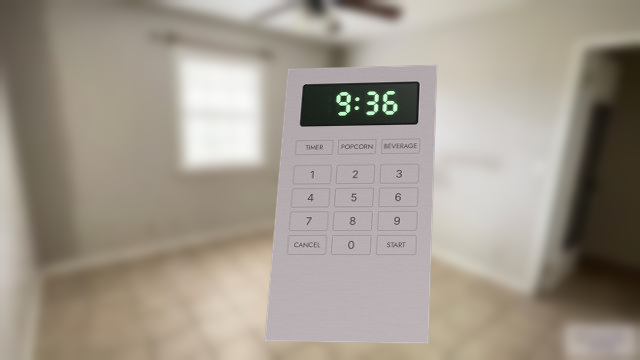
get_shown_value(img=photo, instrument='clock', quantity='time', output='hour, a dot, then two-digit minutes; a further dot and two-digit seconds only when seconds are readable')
9.36
